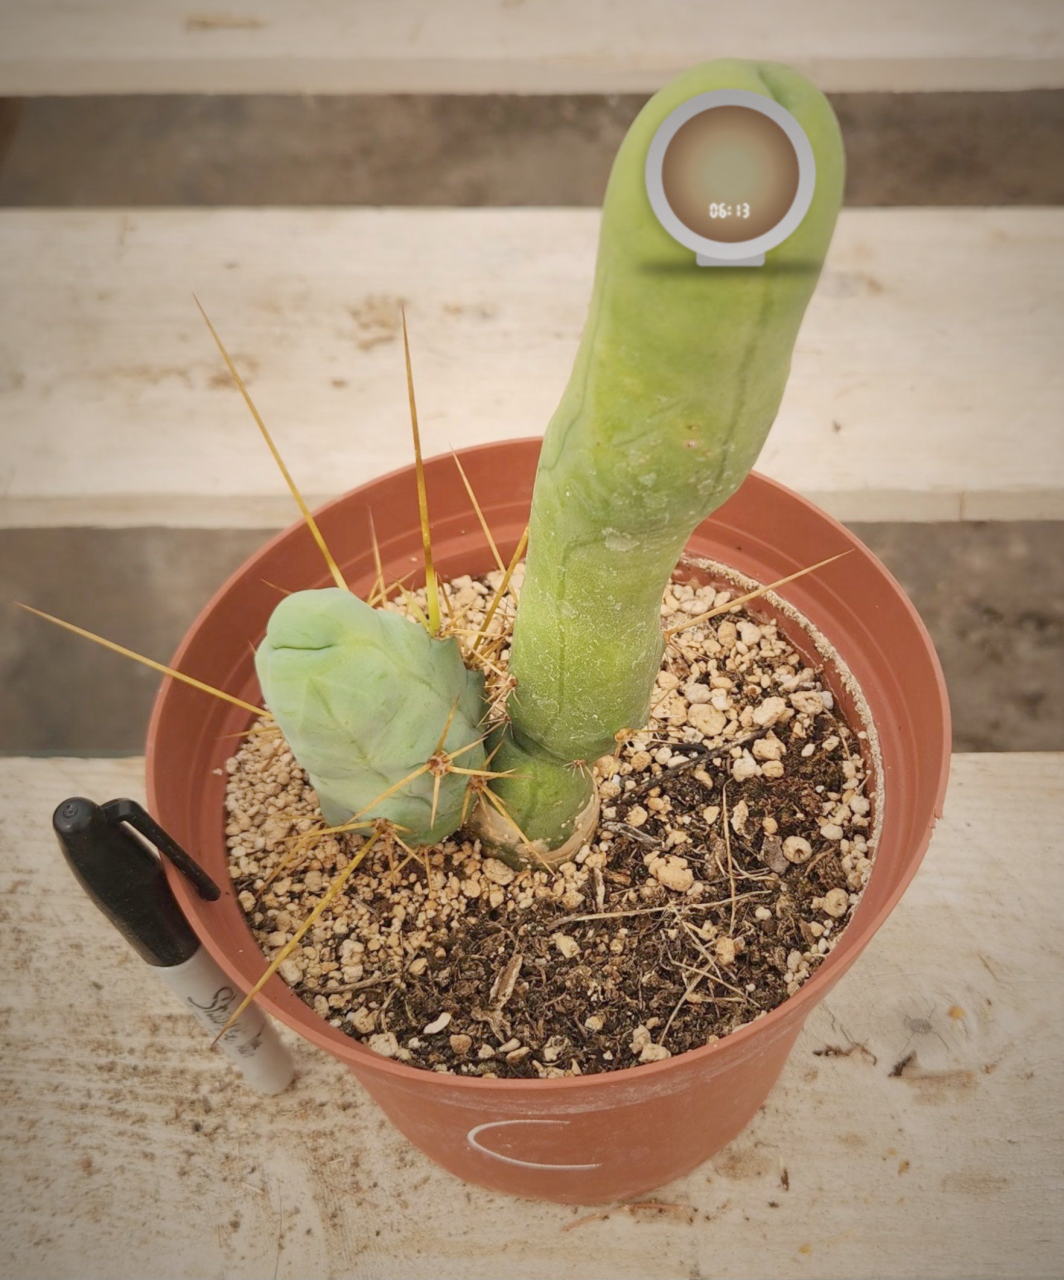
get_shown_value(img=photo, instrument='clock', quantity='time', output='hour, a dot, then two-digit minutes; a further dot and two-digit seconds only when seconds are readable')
6.13
